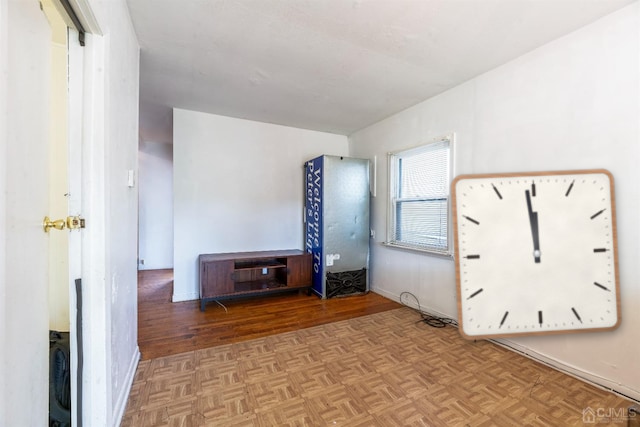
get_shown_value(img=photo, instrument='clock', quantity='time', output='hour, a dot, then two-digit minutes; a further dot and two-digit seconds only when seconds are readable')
11.59
